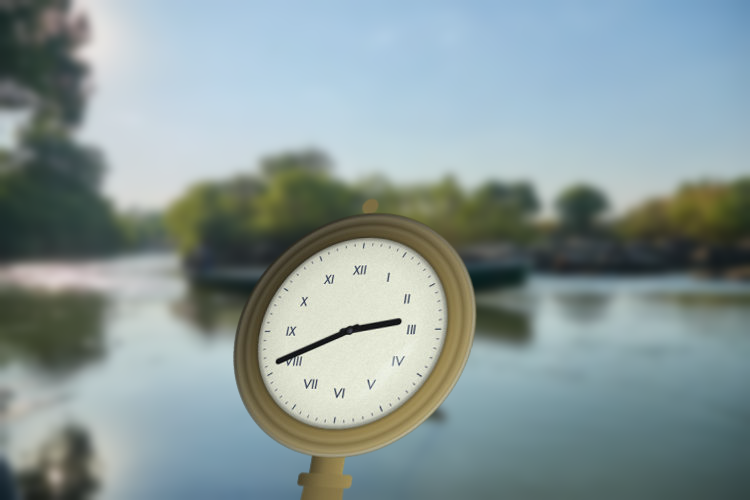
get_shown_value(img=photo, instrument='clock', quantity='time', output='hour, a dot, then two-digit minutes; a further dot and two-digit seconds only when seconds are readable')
2.41
